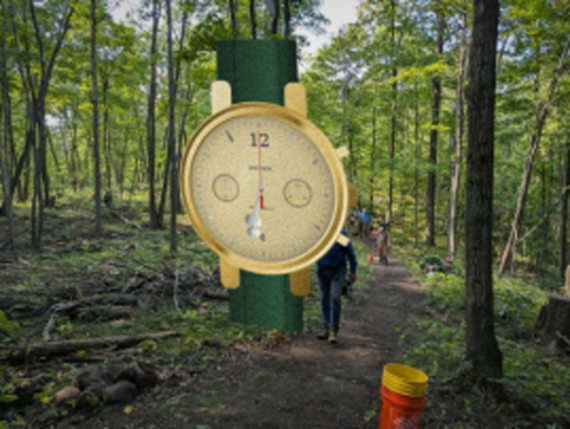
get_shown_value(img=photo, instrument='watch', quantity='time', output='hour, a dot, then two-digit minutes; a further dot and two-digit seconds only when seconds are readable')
6.32
